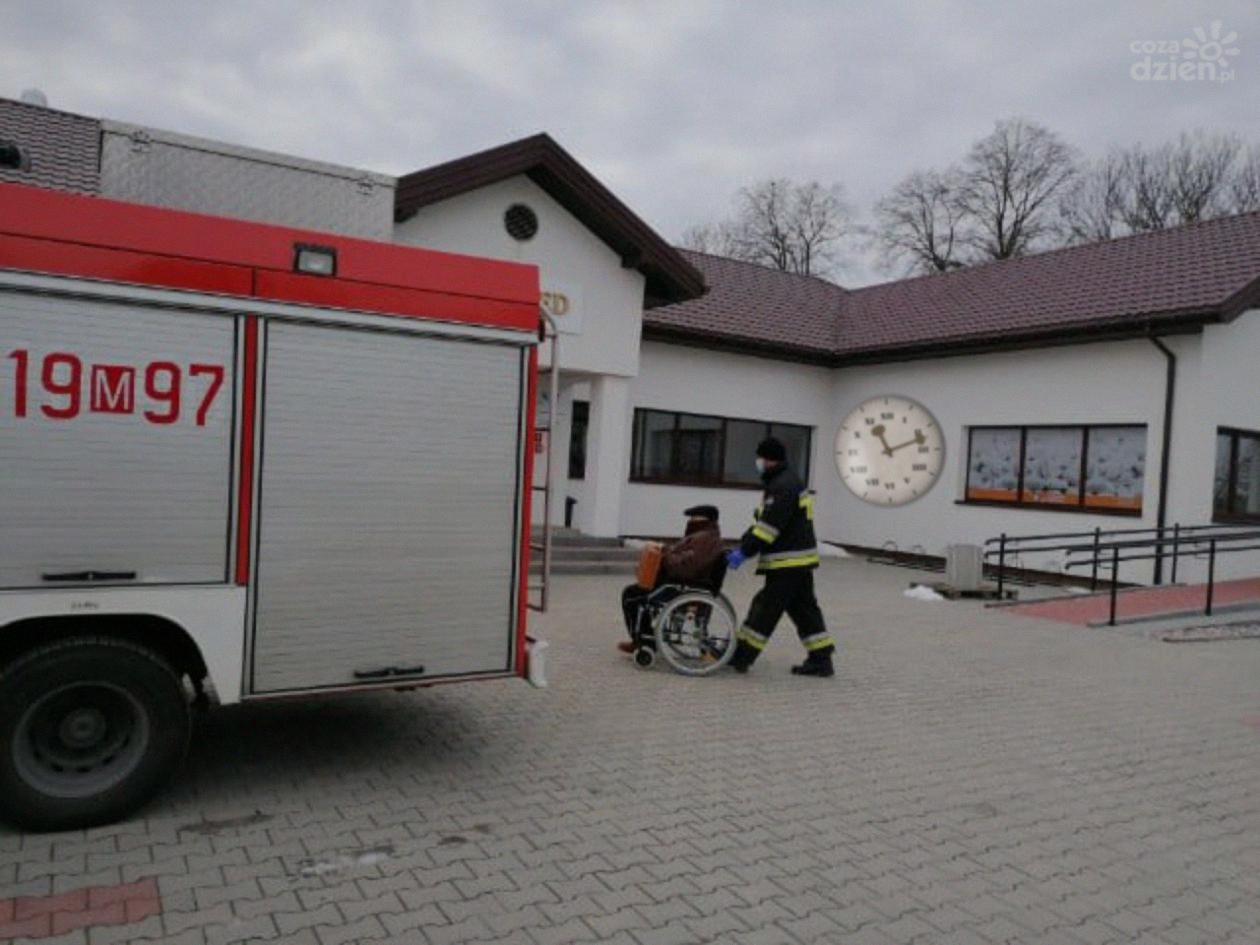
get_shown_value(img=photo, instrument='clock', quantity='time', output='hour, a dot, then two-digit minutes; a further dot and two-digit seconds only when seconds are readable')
11.12
